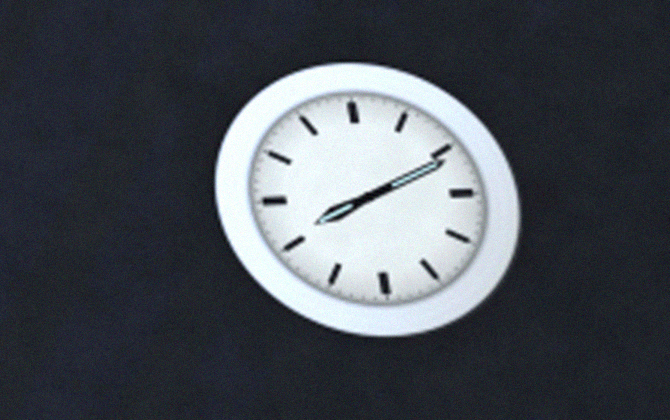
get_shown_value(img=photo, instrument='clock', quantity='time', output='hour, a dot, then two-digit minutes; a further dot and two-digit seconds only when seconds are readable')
8.11
